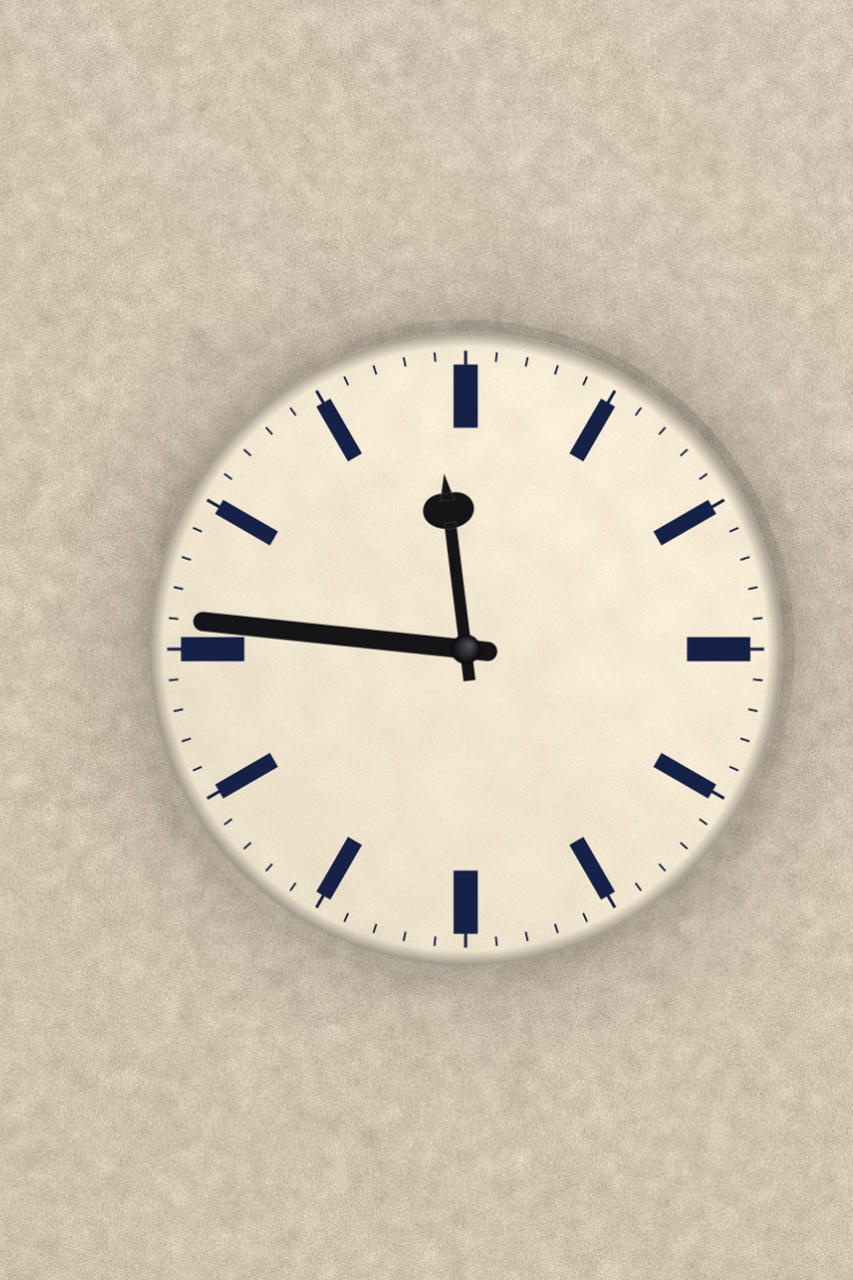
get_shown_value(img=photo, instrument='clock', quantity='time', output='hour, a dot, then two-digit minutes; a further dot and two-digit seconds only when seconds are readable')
11.46
